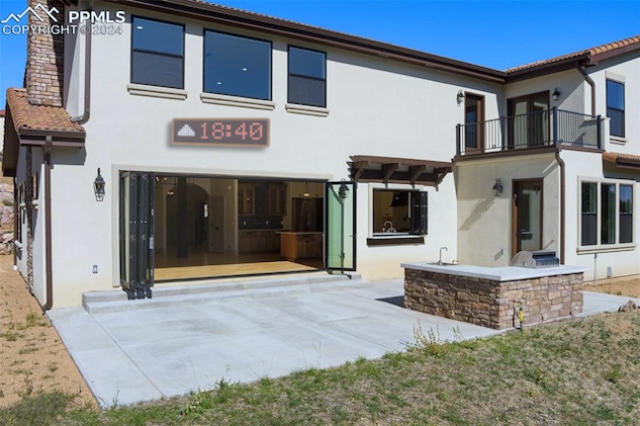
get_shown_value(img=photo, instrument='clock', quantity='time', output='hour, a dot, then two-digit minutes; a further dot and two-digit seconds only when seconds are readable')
18.40
